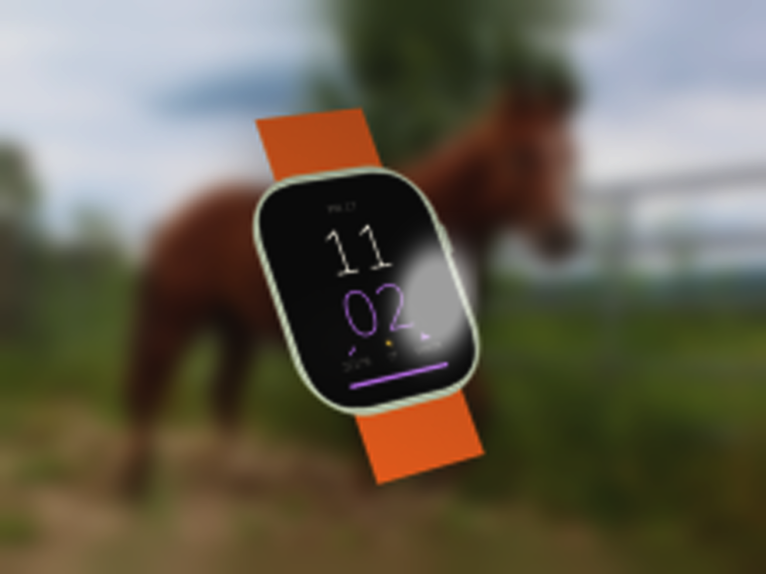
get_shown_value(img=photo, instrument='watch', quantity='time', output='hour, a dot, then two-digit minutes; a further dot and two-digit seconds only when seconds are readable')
11.02
